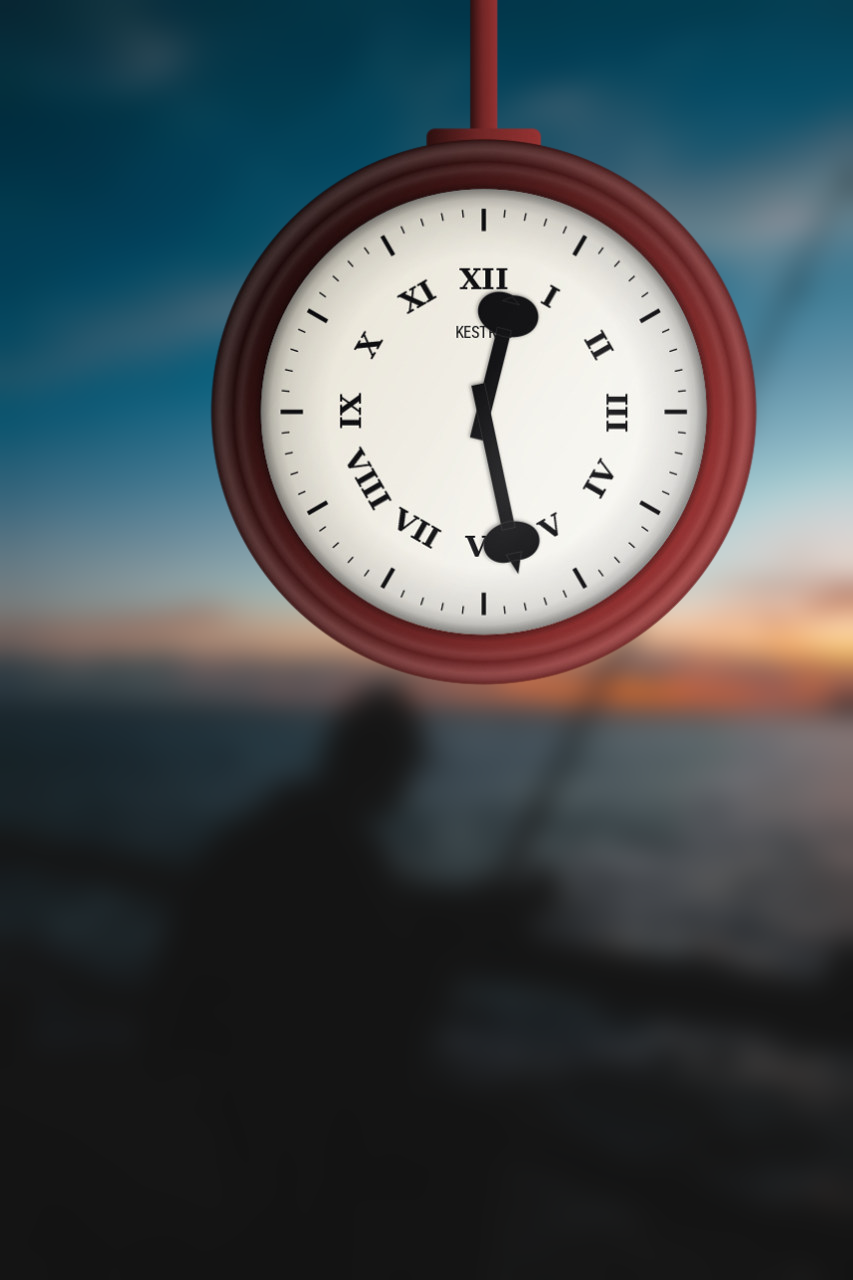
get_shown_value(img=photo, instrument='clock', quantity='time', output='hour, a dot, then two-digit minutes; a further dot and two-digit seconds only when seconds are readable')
12.28
